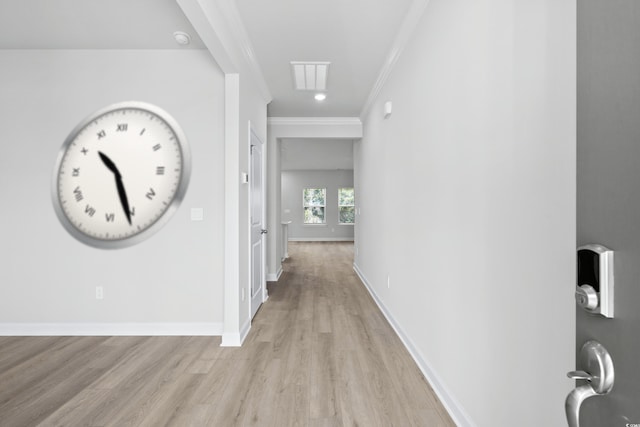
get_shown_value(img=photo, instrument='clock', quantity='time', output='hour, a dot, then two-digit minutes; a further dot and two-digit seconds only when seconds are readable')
10.26
